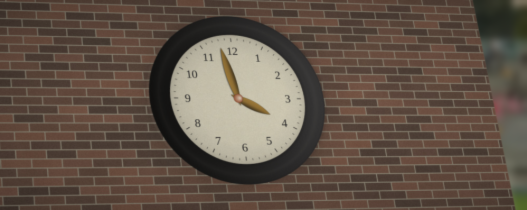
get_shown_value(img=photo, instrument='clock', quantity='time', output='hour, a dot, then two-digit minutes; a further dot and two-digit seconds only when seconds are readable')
3.58
